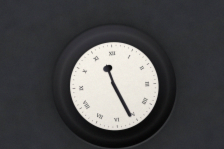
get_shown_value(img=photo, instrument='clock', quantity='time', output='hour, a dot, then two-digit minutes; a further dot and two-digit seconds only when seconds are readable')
11.26
